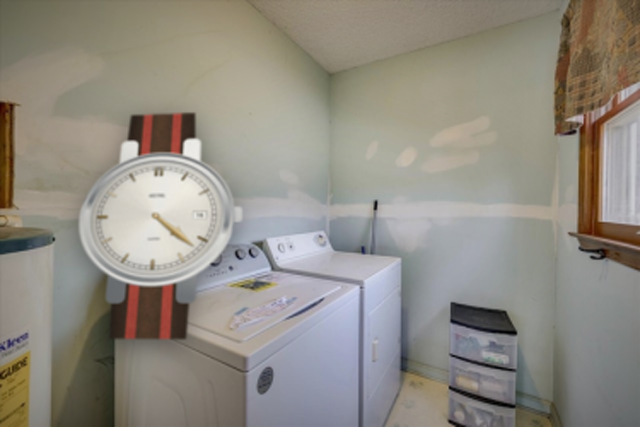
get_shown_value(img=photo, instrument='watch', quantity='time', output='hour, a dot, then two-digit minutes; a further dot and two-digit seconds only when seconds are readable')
4.22
